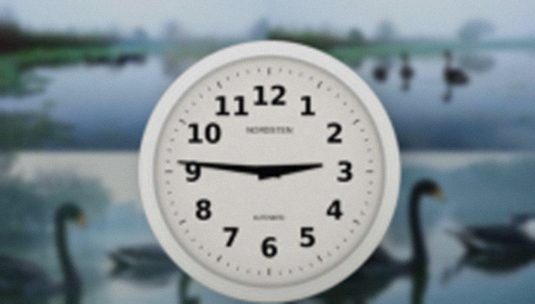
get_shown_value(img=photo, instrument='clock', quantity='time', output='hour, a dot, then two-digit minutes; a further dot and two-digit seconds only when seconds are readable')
2.46
